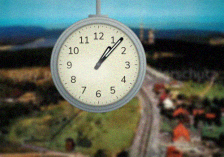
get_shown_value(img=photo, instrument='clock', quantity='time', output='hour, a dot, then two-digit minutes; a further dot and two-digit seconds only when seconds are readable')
1.07
